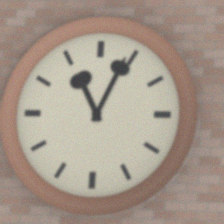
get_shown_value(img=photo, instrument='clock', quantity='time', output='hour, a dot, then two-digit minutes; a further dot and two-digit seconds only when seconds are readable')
11.04
